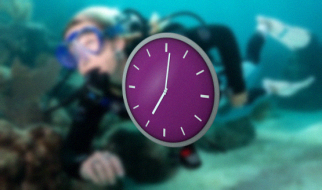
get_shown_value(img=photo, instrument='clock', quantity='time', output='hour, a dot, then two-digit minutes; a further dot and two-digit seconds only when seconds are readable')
7.01
